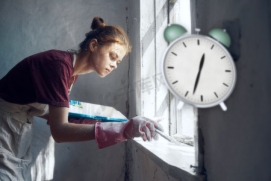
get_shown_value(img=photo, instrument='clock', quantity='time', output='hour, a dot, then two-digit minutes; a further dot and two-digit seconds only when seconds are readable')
12.33
